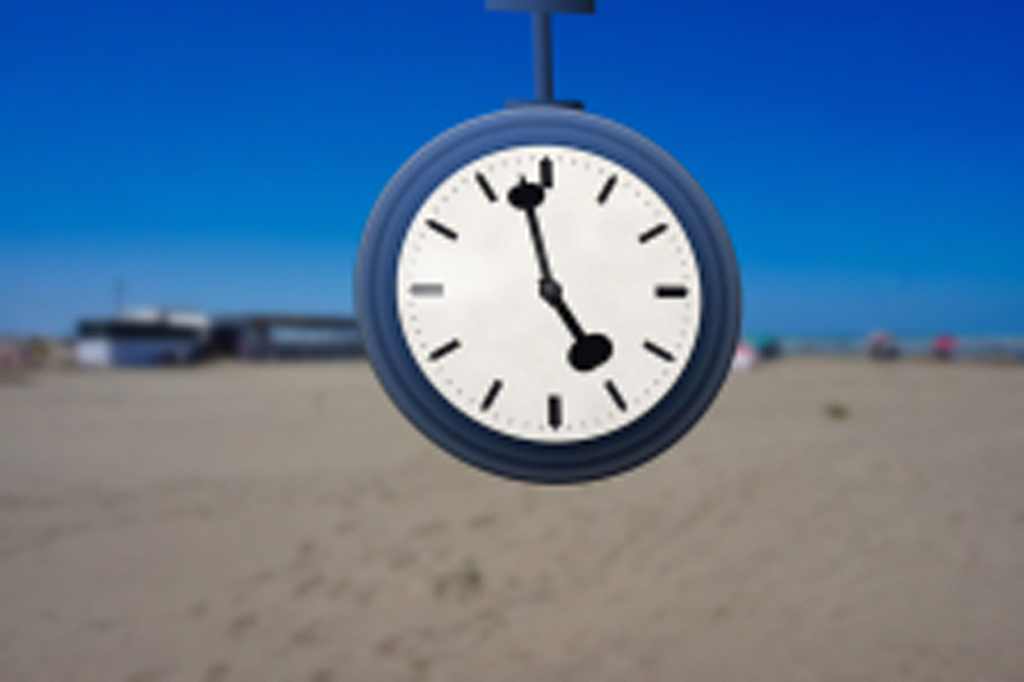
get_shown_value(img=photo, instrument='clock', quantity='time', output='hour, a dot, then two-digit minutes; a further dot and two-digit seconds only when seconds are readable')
4.58
